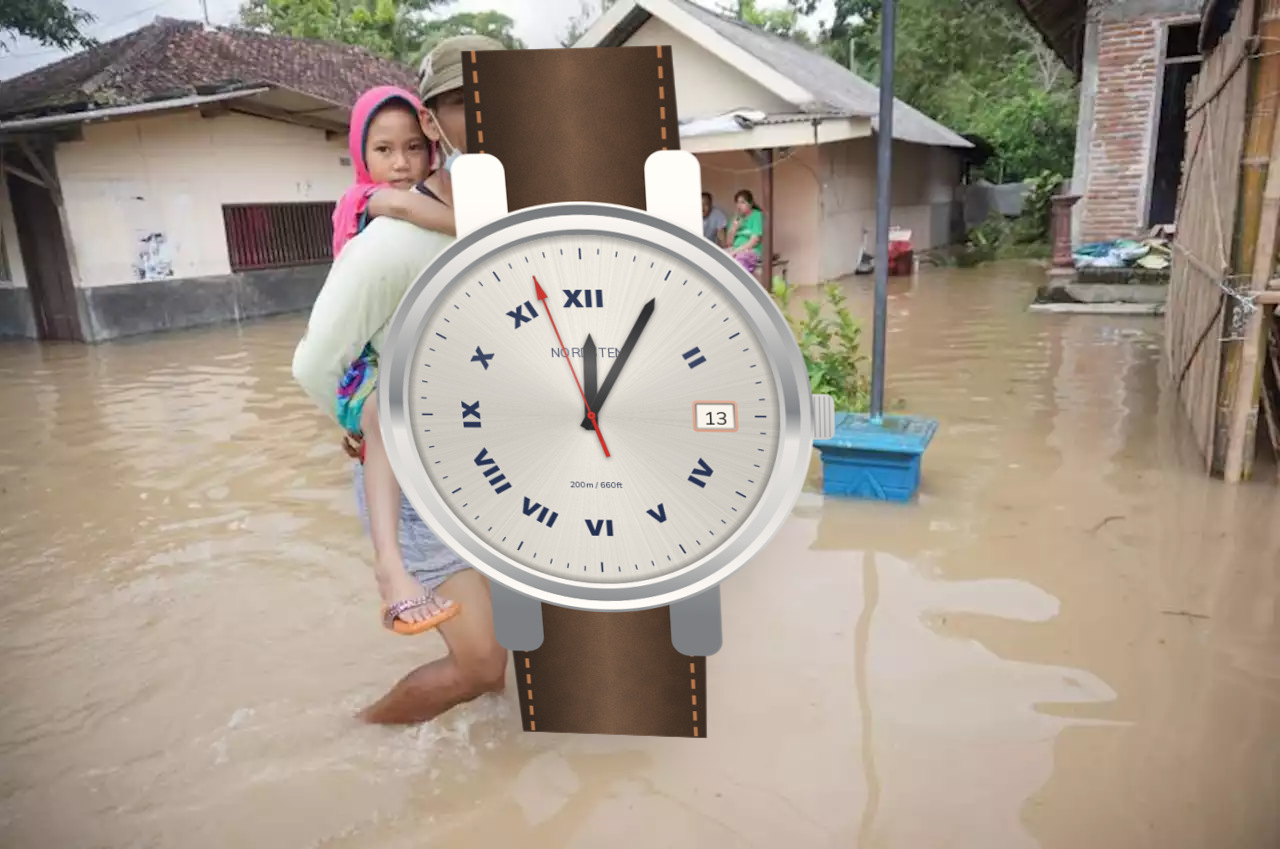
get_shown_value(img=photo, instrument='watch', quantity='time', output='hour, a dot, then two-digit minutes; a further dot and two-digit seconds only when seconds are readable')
12.04.57
